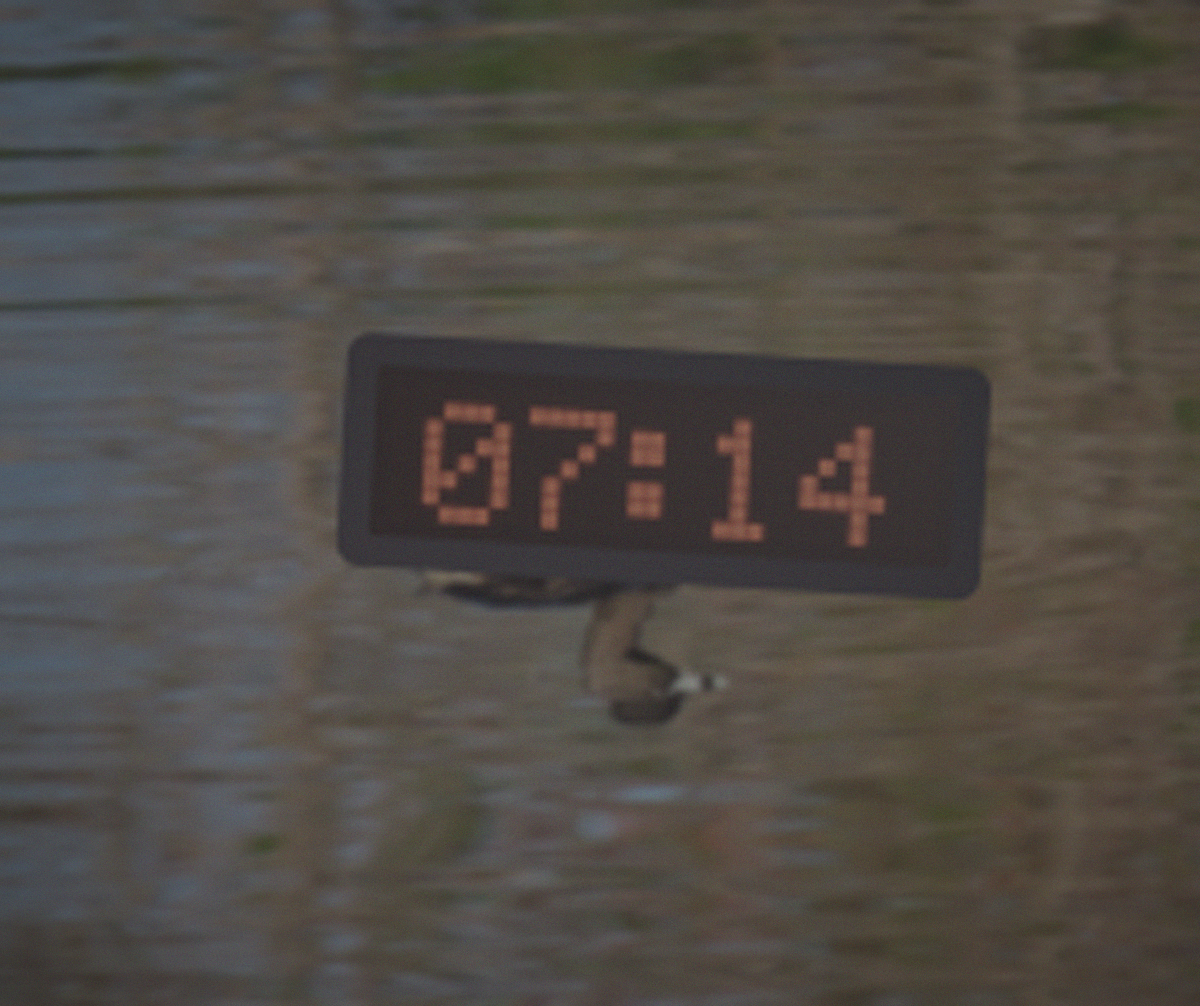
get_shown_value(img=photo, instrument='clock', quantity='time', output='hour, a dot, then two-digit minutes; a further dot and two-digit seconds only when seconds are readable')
7.14
